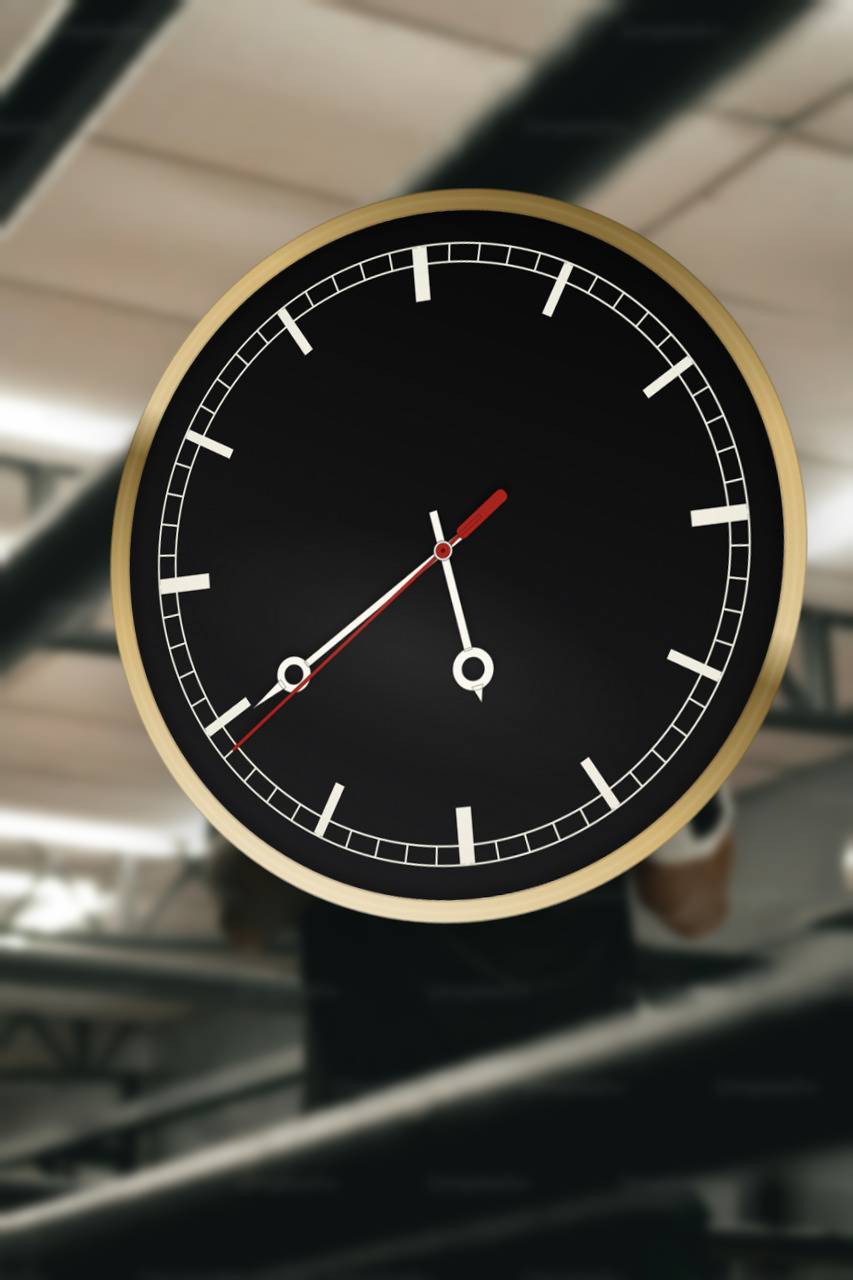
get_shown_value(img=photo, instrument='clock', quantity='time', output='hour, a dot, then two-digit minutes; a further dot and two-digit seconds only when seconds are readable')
5.39.39
